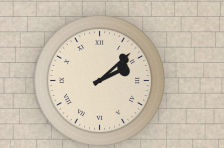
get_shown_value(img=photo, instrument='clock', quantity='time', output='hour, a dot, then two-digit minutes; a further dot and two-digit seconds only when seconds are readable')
2.08
